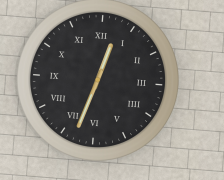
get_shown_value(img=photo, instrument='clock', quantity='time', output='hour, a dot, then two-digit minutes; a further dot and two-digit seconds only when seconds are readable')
12.33
